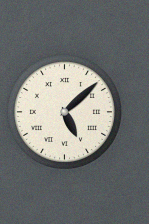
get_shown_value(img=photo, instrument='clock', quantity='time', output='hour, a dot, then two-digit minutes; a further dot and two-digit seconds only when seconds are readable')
5.08
